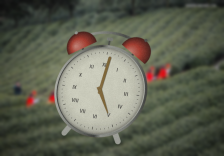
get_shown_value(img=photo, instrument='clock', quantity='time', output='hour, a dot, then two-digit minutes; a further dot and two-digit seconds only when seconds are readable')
5.01
